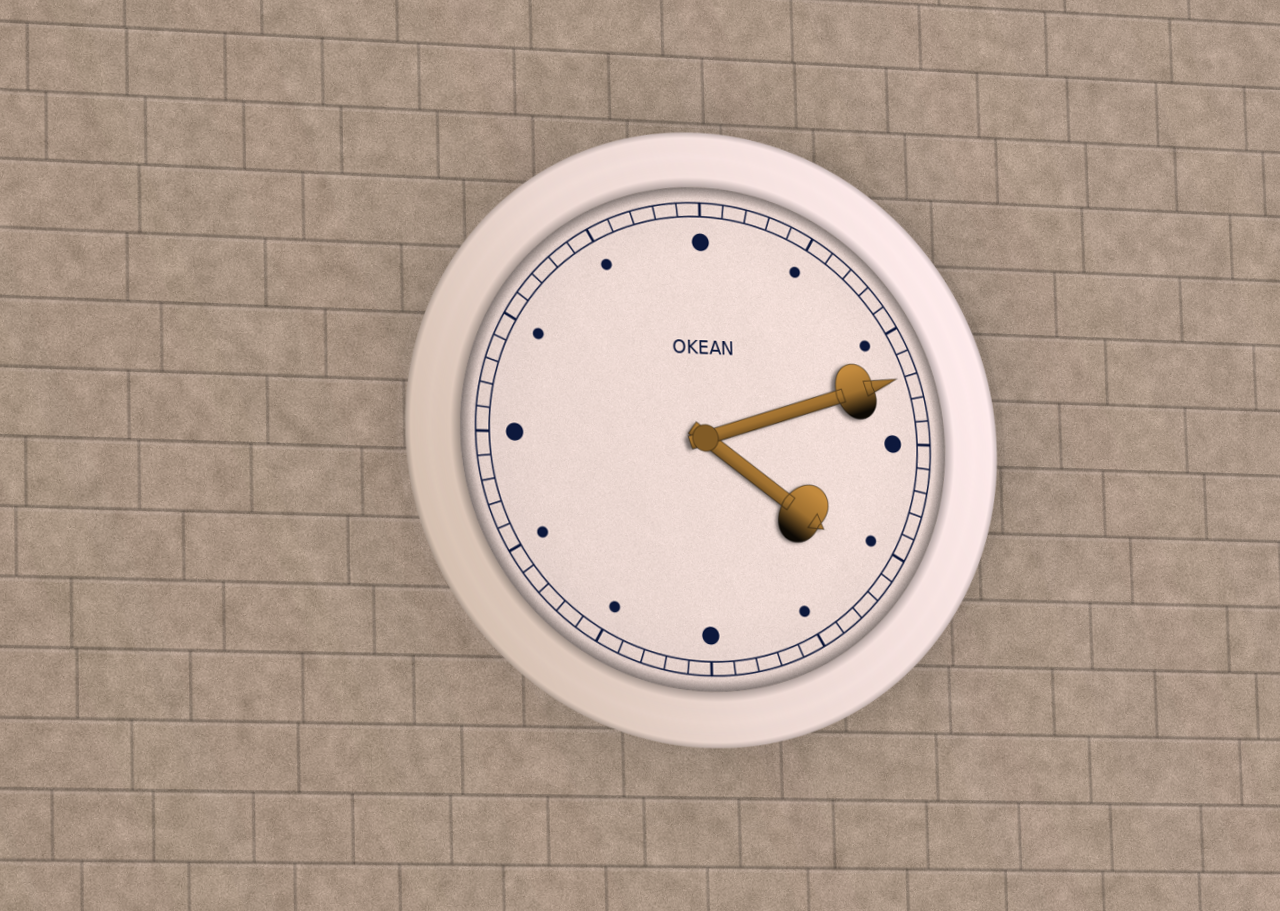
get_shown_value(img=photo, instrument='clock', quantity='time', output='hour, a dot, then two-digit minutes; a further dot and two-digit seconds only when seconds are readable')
4.12
